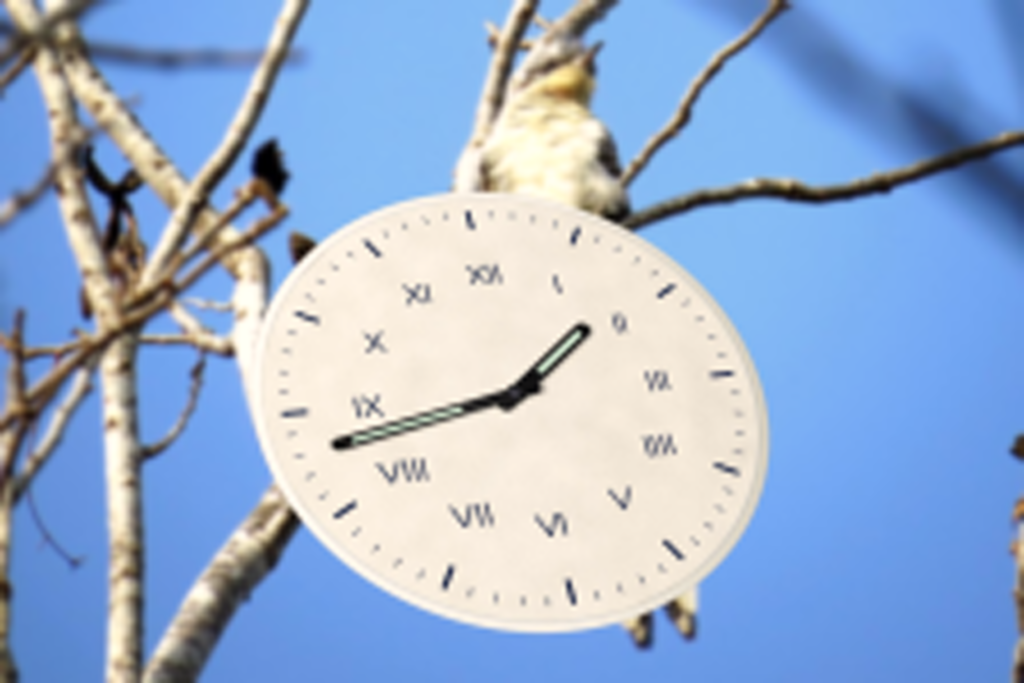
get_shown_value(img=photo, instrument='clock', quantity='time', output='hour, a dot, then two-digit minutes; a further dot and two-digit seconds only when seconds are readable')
1.43
